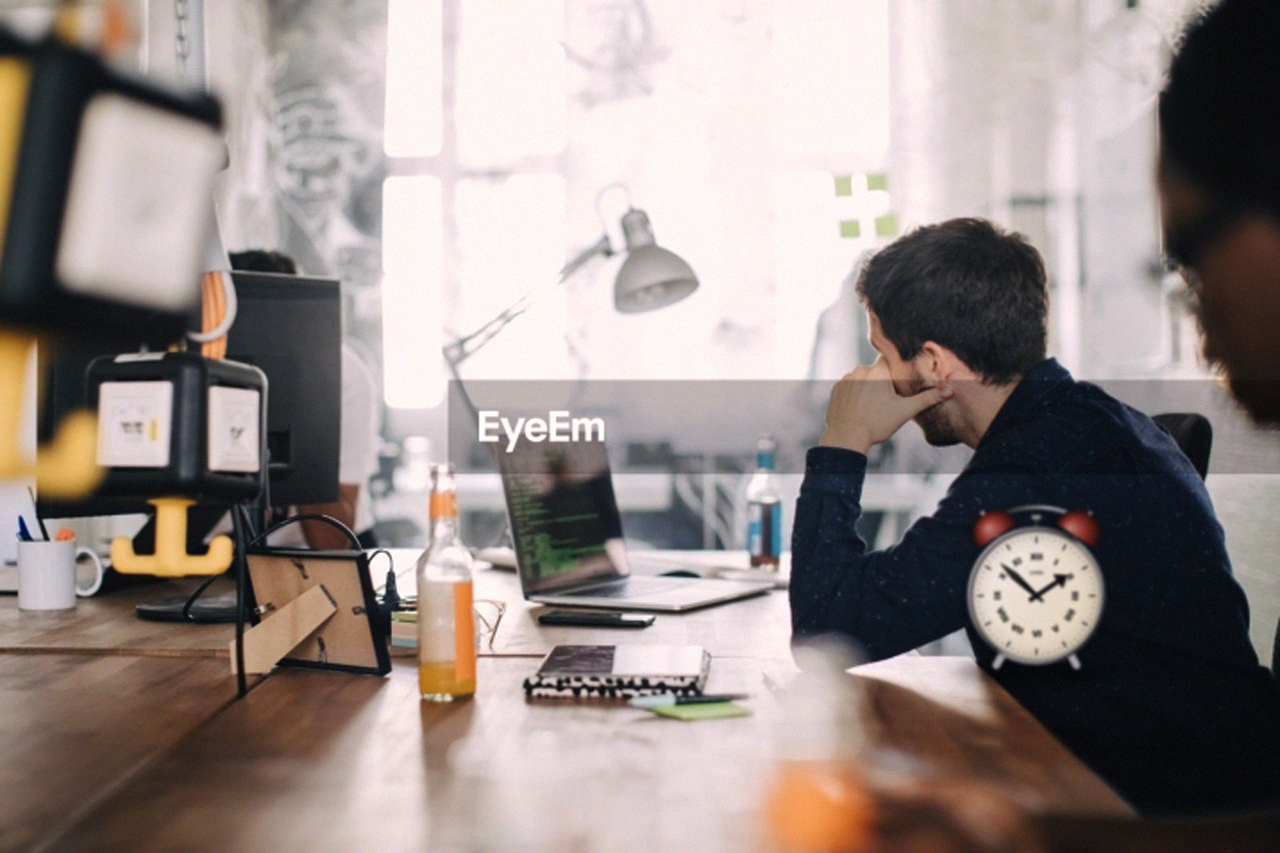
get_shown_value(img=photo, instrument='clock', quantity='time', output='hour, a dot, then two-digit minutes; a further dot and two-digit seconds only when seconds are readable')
1.52
